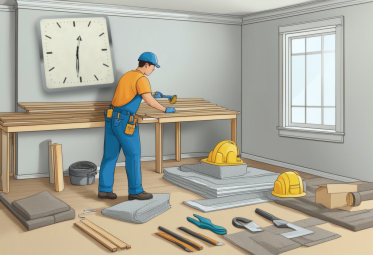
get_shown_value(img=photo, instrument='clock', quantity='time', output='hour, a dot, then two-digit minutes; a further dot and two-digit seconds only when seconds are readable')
12.31
